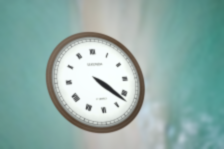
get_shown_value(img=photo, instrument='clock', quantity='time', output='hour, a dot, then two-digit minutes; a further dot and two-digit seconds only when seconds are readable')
4.22
